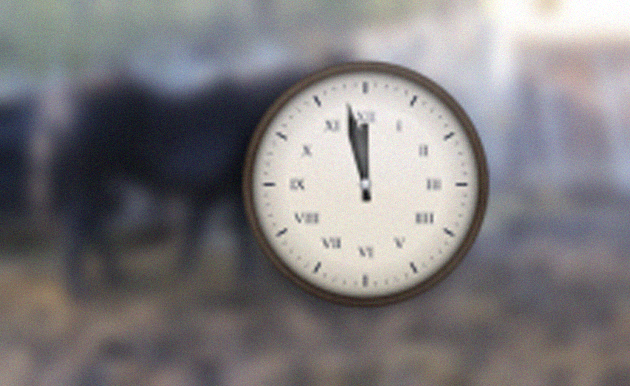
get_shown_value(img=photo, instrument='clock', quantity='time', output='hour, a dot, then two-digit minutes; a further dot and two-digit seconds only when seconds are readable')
11.58
